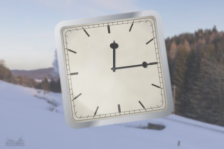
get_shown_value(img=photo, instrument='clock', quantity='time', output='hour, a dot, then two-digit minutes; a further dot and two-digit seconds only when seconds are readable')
12.15
